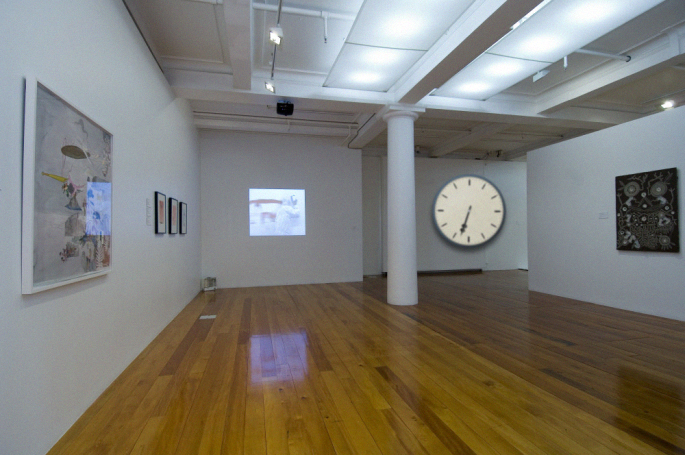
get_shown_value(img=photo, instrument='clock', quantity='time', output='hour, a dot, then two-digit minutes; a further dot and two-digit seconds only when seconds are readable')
6.33
